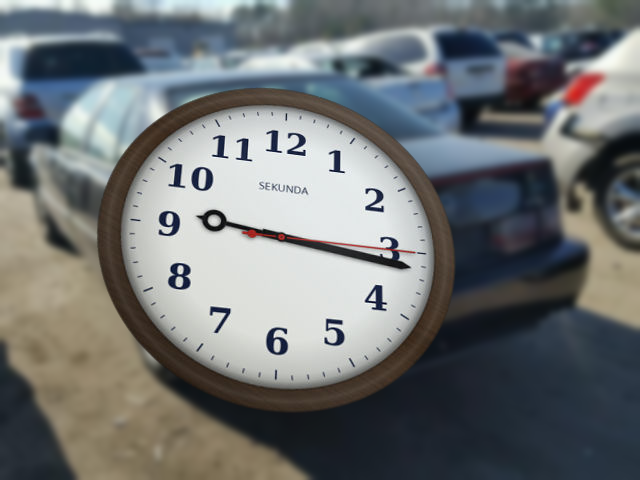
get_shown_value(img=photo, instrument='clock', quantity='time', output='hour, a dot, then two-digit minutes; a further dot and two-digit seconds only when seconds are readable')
9.16.15
